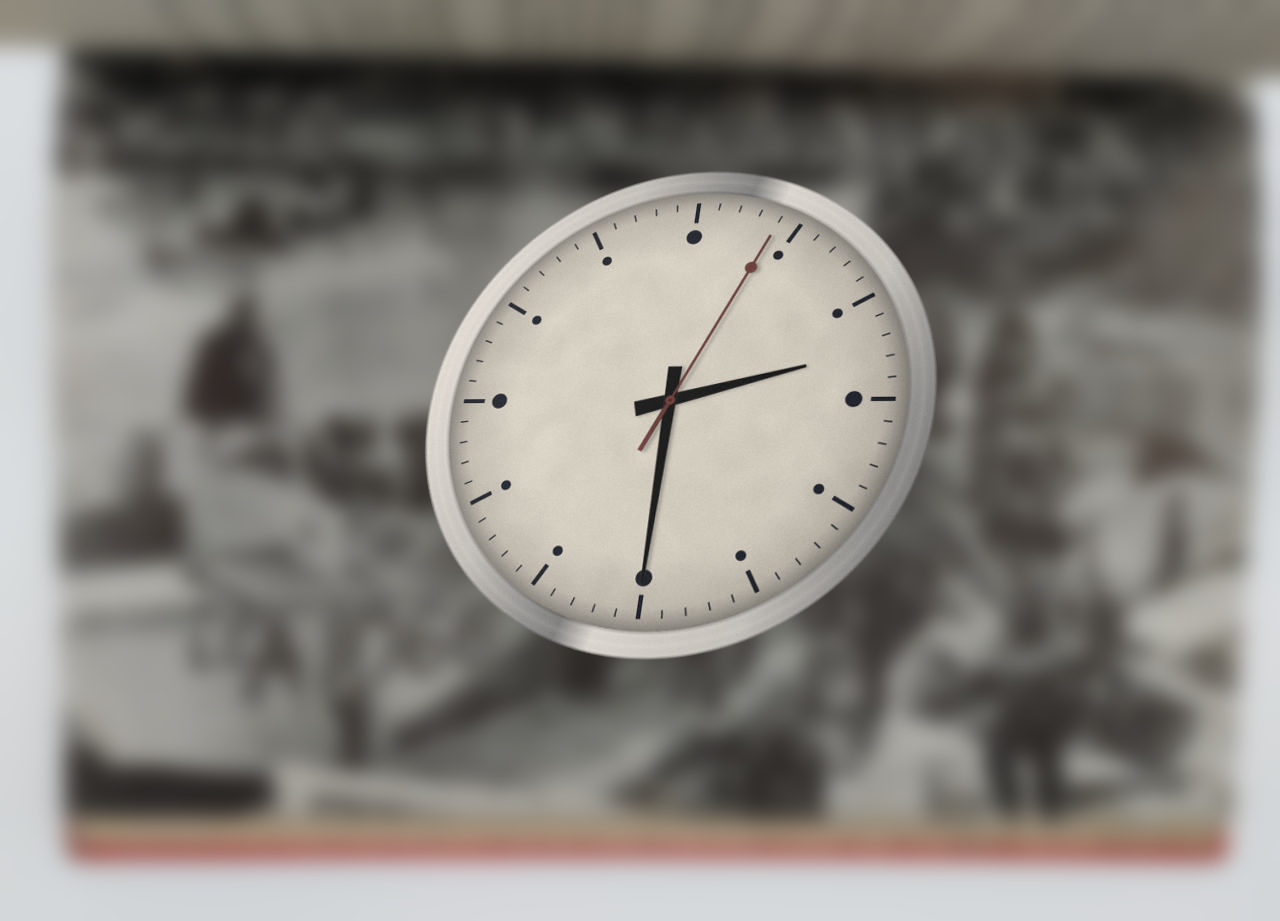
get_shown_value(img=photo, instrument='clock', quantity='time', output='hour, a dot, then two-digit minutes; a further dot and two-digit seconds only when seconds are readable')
2.30.04
